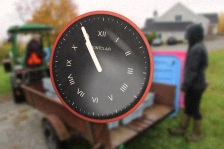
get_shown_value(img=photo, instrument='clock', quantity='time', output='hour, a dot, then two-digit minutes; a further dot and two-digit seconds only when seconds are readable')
10.55
